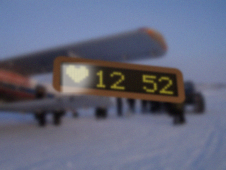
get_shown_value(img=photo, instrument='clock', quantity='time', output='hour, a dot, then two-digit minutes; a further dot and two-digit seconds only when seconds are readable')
12.52
